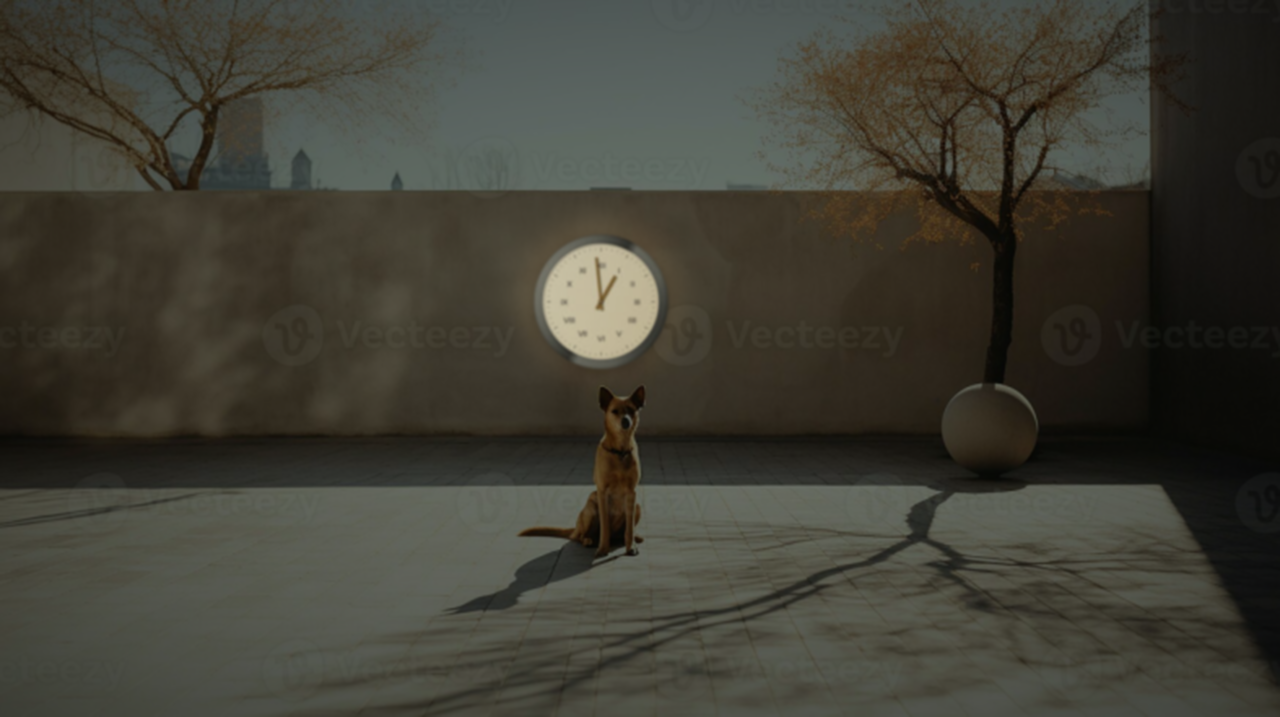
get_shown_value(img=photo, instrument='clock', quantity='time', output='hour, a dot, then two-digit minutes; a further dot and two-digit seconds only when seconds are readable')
12.59
